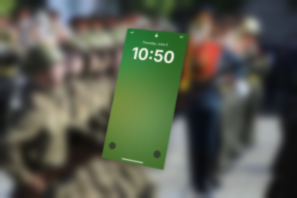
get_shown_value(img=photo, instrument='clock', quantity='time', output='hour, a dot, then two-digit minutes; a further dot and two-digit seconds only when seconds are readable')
10.50
